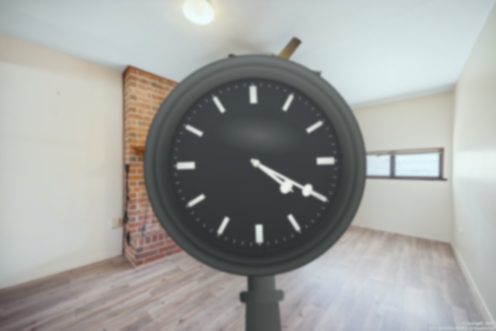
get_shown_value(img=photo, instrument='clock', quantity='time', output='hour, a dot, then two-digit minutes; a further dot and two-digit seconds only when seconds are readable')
4.20
